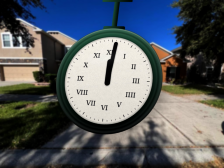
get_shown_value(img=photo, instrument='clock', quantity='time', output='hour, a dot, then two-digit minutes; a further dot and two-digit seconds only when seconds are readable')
12.01
